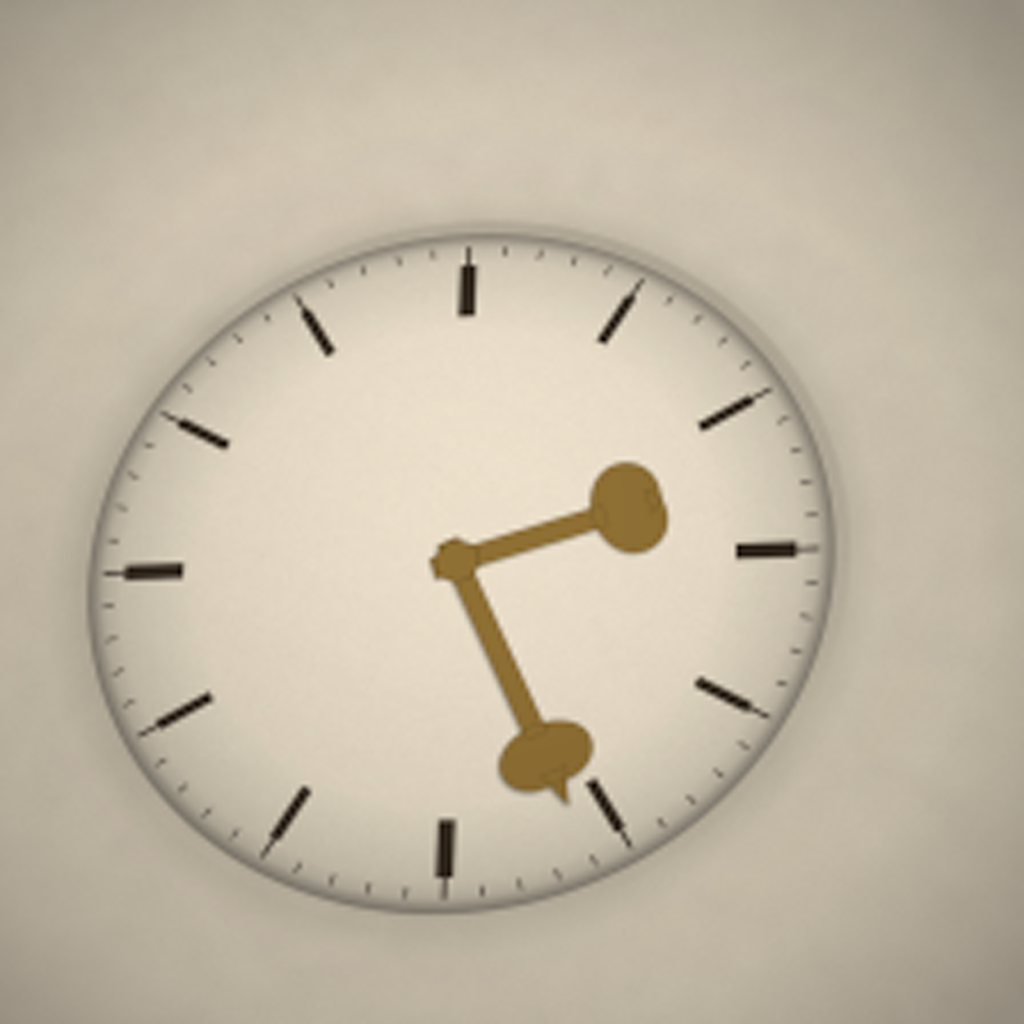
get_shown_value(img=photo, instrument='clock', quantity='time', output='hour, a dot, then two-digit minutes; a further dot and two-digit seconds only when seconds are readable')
2.26
